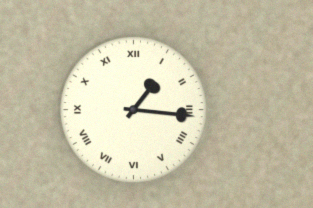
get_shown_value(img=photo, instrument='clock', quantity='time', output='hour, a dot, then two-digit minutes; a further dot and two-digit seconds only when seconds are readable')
1.16
